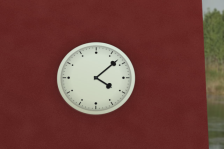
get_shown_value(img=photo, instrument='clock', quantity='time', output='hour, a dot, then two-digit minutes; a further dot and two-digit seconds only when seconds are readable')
4.08
